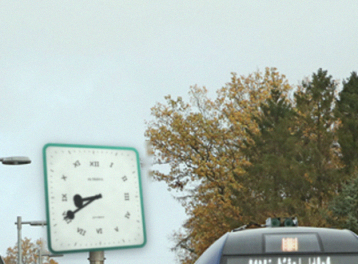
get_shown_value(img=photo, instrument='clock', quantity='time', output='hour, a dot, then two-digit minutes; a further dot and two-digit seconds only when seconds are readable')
8.40
